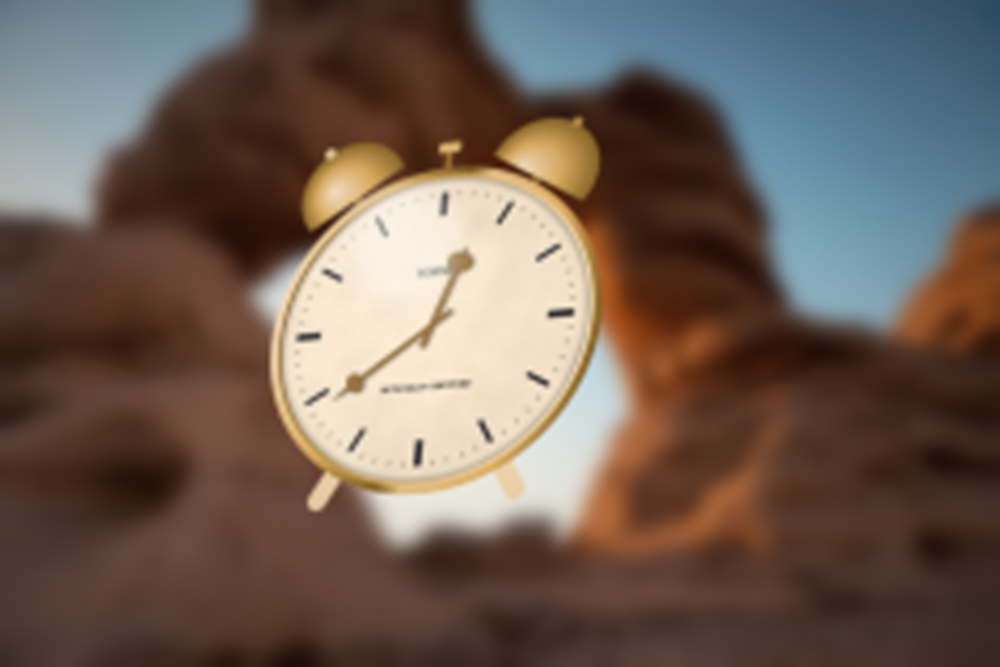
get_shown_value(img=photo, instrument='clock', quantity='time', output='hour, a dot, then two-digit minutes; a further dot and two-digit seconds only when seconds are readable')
12.39
